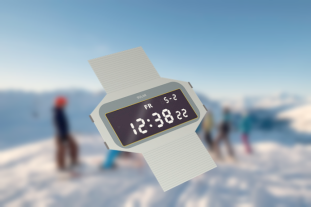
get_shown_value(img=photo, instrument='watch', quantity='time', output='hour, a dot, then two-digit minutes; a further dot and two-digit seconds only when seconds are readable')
12.38.22
